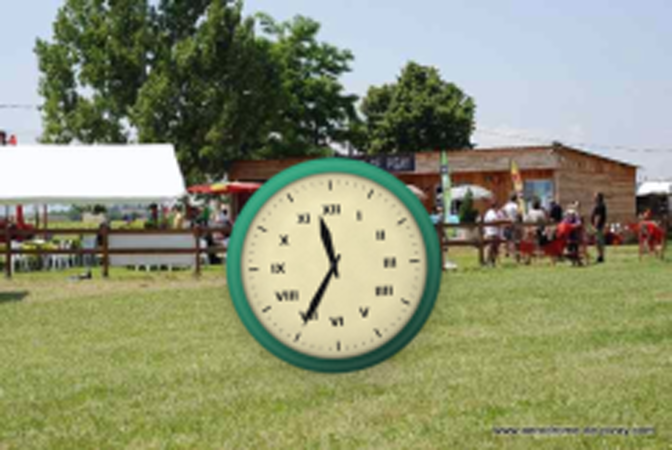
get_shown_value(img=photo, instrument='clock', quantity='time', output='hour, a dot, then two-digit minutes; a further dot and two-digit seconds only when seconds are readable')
11.35
